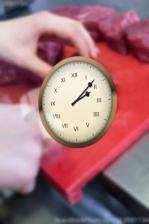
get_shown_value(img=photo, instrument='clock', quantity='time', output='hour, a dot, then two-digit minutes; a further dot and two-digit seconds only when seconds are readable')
2.08
